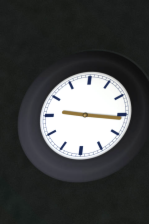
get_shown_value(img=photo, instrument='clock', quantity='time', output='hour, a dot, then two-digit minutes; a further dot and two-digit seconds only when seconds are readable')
9.16
